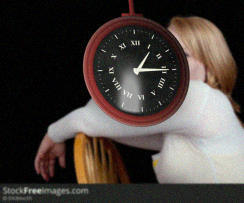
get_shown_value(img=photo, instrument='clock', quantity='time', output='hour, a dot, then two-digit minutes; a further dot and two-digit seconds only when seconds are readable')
1.15
